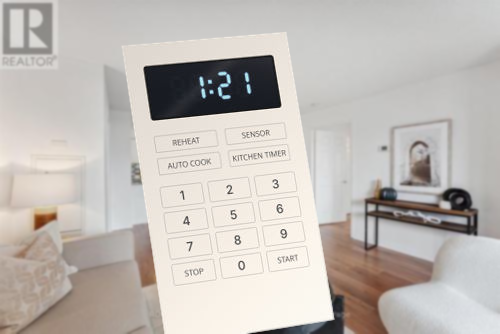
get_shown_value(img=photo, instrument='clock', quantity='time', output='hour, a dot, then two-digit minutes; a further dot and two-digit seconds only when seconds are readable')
1.21
